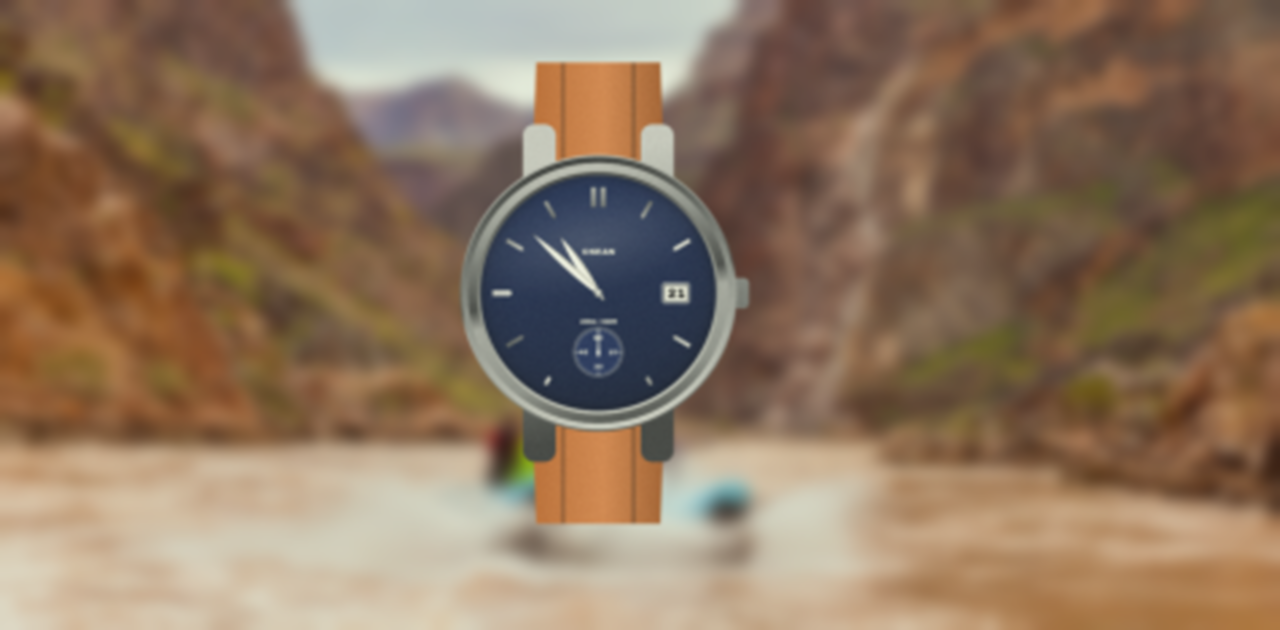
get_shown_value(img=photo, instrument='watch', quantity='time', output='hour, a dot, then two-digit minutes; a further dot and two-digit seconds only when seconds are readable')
10.52
